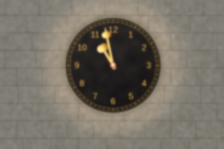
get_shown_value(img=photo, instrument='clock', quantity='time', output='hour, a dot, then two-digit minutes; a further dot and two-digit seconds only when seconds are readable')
10.58
